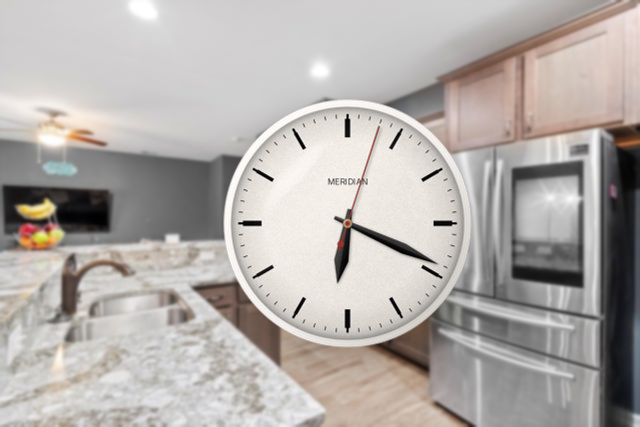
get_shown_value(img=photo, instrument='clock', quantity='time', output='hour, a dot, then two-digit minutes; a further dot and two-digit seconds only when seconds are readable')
6.19.03
